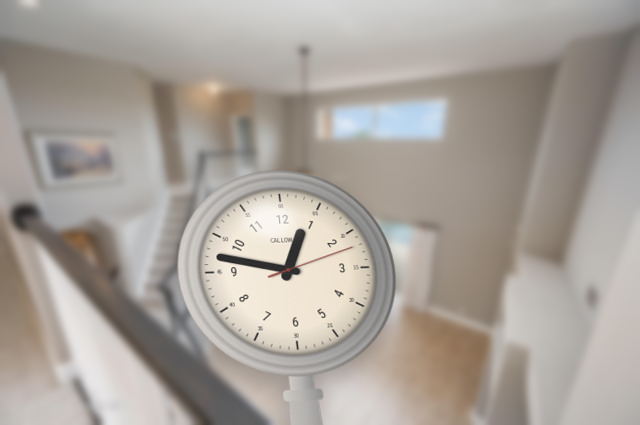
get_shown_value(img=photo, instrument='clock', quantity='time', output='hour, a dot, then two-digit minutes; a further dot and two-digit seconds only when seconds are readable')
12.47.12
